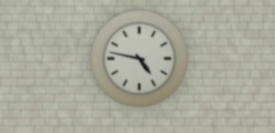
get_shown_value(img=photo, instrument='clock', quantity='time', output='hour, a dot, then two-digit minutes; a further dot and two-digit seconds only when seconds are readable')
4.47
